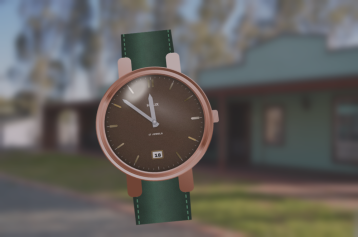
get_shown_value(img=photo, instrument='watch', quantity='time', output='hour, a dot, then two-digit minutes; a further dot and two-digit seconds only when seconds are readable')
11.52
